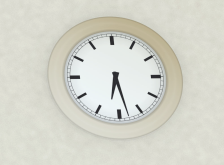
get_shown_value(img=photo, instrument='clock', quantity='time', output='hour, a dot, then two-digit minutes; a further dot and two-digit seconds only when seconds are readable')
6.28
